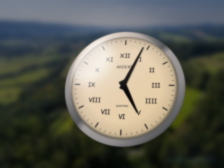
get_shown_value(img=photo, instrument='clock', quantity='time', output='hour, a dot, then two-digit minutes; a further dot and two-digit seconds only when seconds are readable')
5.04
